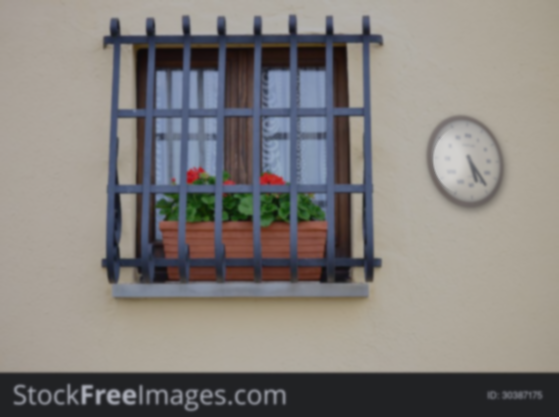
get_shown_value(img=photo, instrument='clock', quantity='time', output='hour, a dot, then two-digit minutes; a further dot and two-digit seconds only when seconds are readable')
5.24
